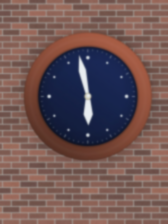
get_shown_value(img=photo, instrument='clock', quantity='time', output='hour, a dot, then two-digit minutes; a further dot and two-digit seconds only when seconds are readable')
5.58
